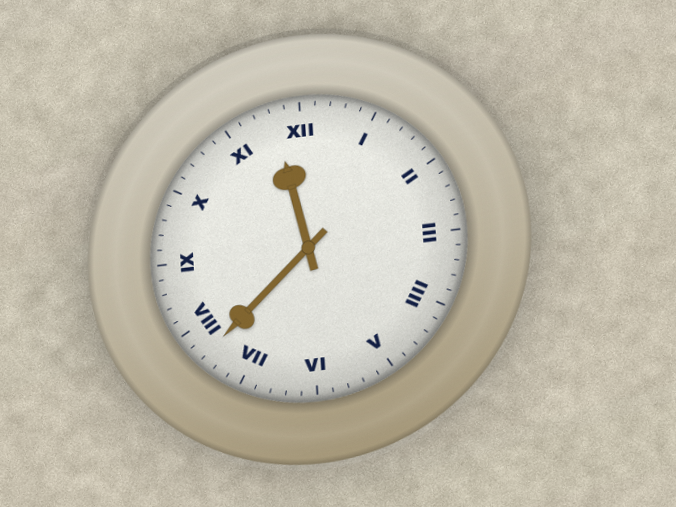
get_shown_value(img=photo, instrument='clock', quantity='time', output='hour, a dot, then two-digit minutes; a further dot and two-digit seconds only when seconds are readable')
11.38
